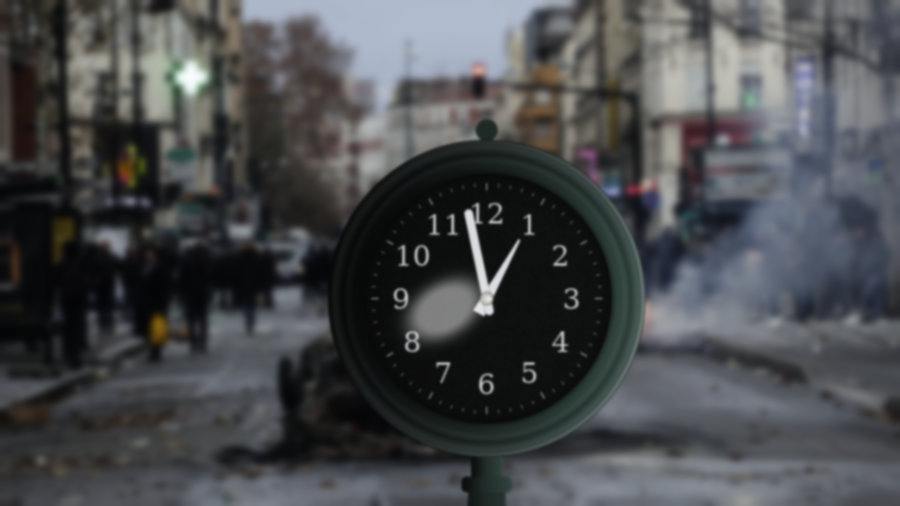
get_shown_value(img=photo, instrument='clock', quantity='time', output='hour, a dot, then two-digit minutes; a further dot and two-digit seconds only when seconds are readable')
12.58
